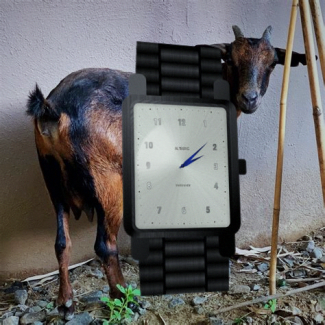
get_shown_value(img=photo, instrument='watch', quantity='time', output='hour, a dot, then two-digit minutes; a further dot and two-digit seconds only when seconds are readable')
2.08
